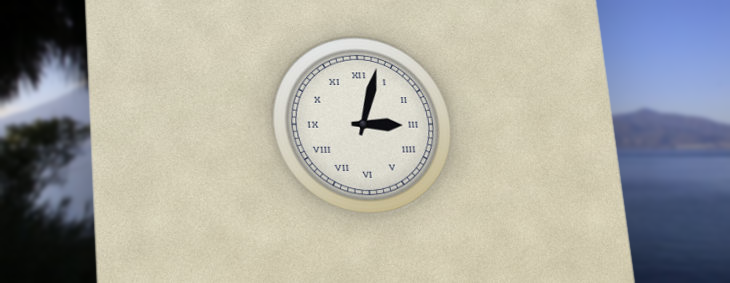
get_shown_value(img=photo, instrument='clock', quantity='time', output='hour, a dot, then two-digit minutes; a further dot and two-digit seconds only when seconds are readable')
3.03
